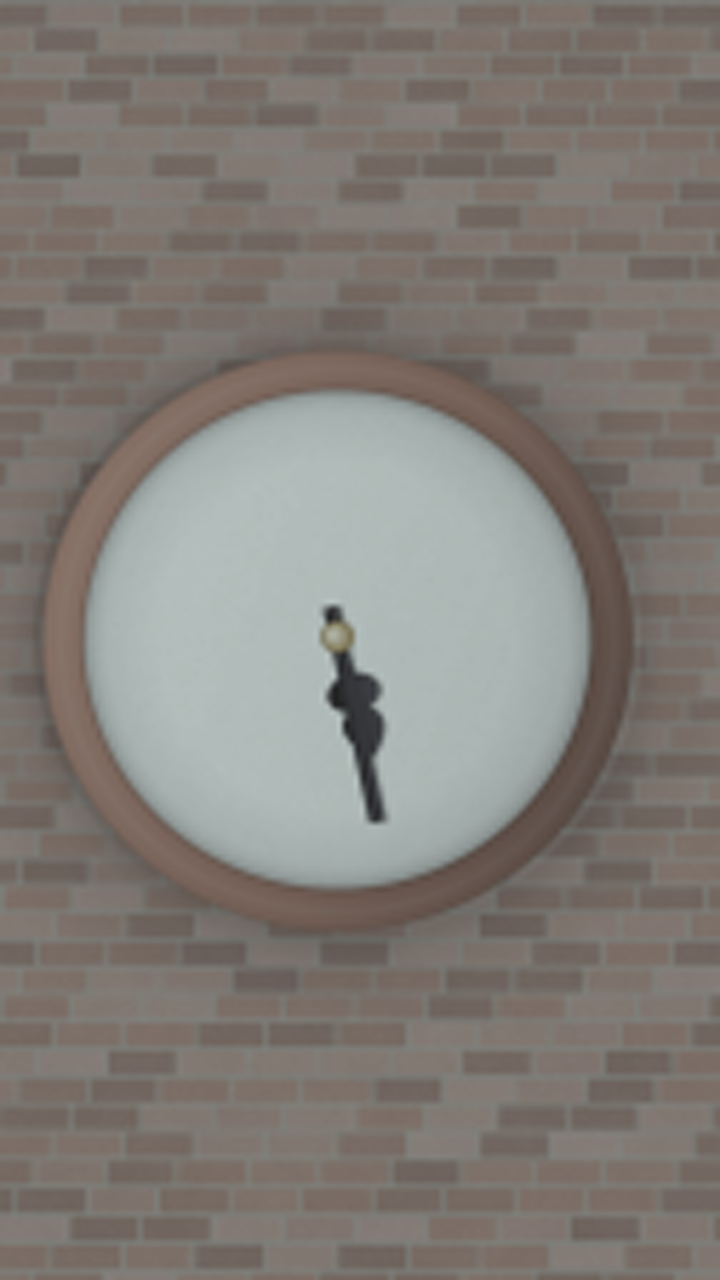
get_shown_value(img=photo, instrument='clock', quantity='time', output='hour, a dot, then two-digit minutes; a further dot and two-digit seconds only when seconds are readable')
5.28
